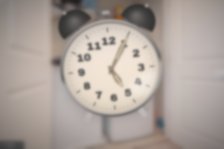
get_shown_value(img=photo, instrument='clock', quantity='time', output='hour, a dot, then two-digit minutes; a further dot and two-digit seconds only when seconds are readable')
5.05
